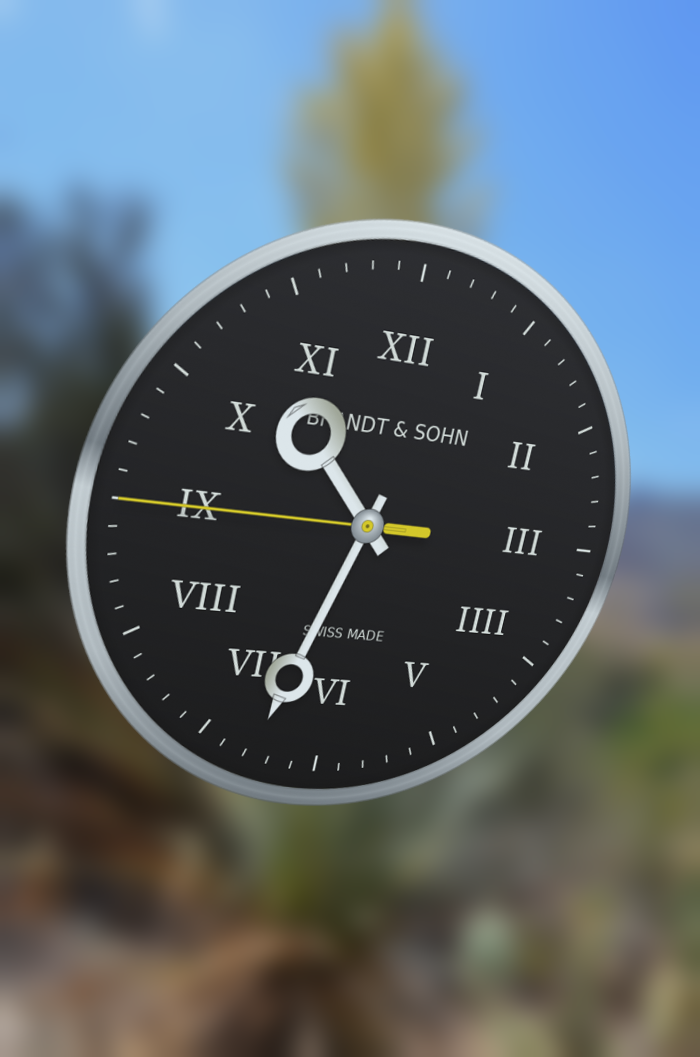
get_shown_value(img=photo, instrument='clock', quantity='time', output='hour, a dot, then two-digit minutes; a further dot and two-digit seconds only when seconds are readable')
10.32.45
